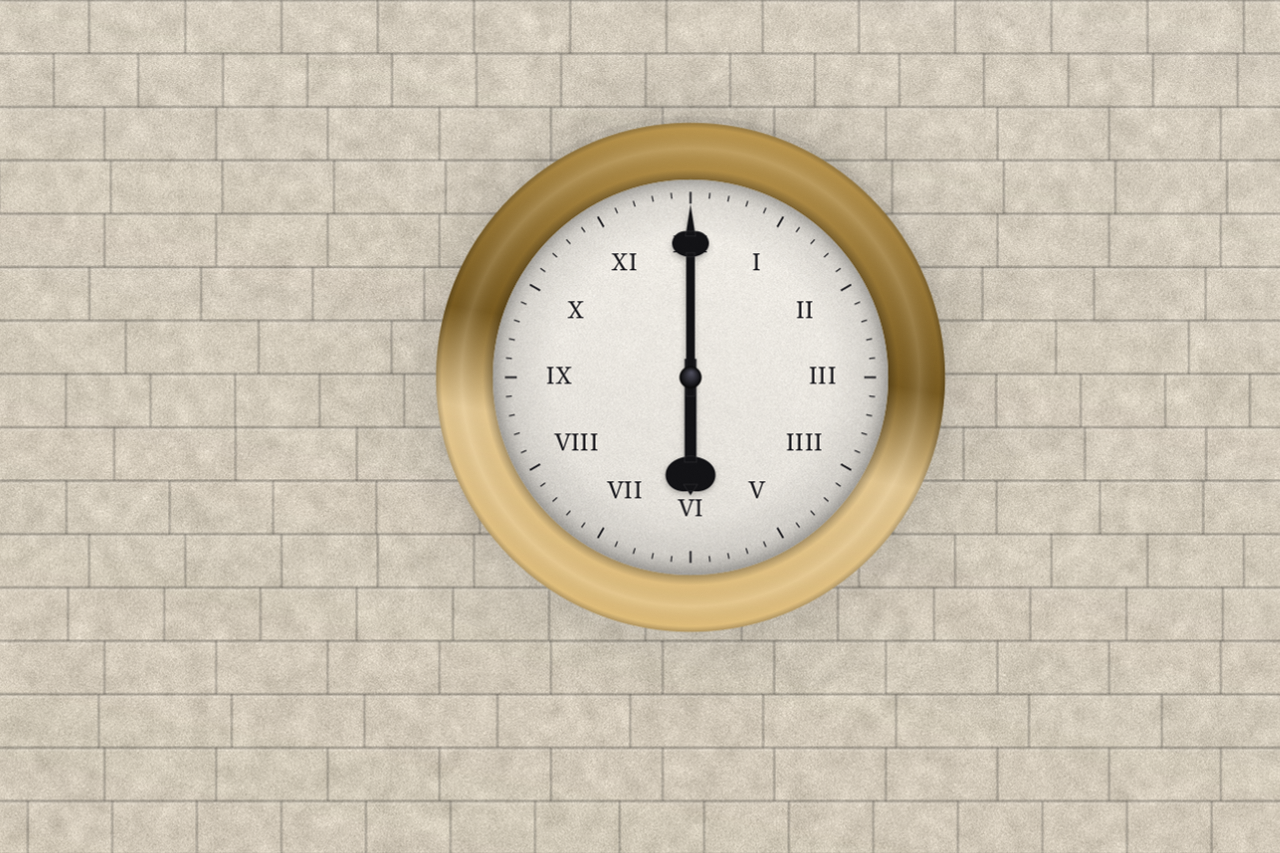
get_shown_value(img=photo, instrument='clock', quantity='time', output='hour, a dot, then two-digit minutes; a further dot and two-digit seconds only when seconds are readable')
6.00
